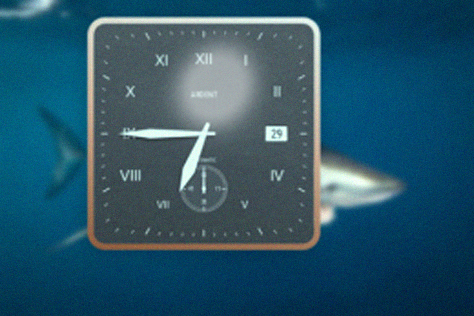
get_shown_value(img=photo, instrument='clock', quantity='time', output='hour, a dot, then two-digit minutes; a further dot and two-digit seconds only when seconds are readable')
6.45
